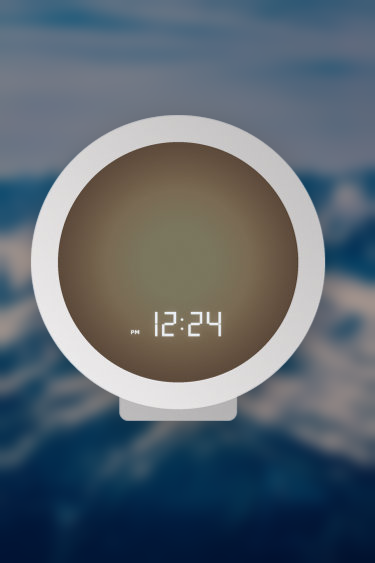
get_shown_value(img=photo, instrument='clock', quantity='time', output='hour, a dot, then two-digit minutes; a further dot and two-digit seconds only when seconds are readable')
12.24
